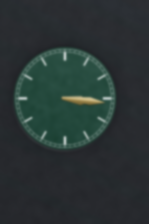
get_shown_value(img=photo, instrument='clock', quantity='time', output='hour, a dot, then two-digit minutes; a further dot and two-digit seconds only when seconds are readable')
3.16
